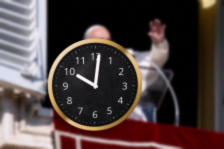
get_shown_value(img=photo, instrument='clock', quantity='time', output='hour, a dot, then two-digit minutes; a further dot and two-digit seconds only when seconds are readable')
10.01
